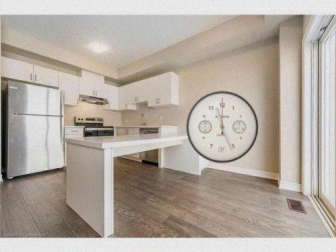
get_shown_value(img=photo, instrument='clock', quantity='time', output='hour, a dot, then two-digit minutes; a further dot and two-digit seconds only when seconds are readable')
11.26
